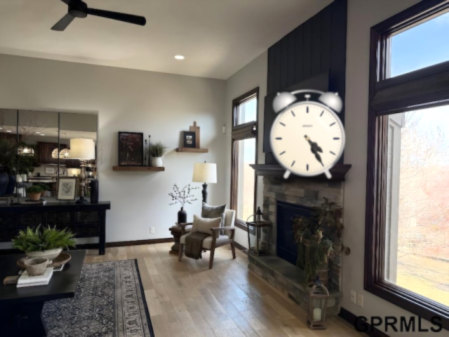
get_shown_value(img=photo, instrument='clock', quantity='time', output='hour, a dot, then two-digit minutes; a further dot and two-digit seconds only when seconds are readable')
4.25
